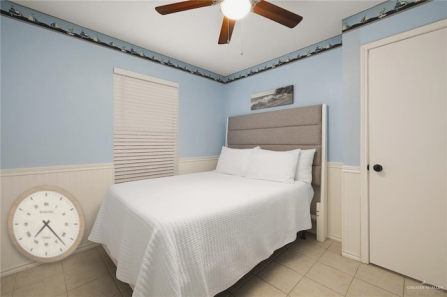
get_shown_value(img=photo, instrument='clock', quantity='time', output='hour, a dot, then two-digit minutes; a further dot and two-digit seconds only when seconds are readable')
7.23
